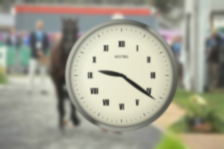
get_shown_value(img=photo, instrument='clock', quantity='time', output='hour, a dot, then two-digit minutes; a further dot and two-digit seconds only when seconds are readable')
9.21
